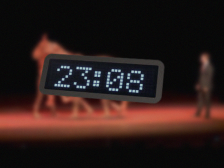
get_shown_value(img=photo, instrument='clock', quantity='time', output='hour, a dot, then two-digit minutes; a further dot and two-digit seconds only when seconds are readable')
23.08
